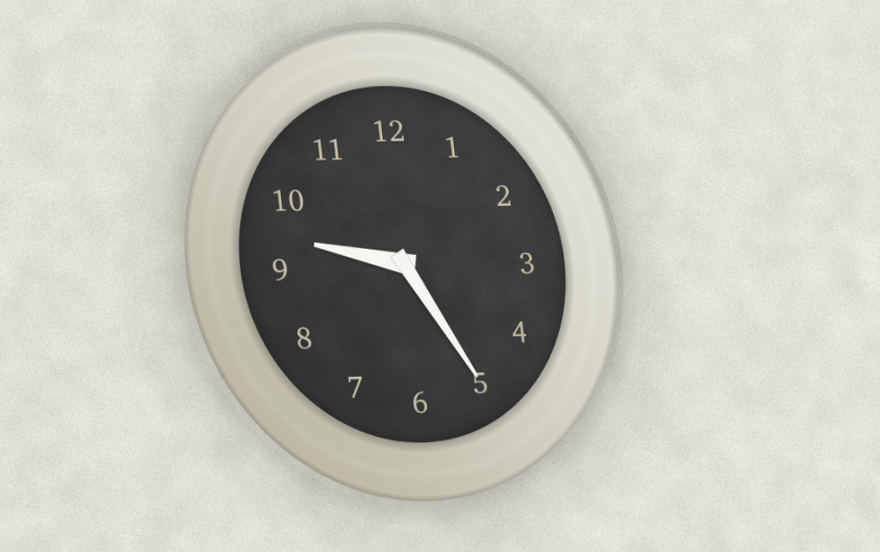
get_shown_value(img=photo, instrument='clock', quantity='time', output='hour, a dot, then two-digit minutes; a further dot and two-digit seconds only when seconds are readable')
9.25
